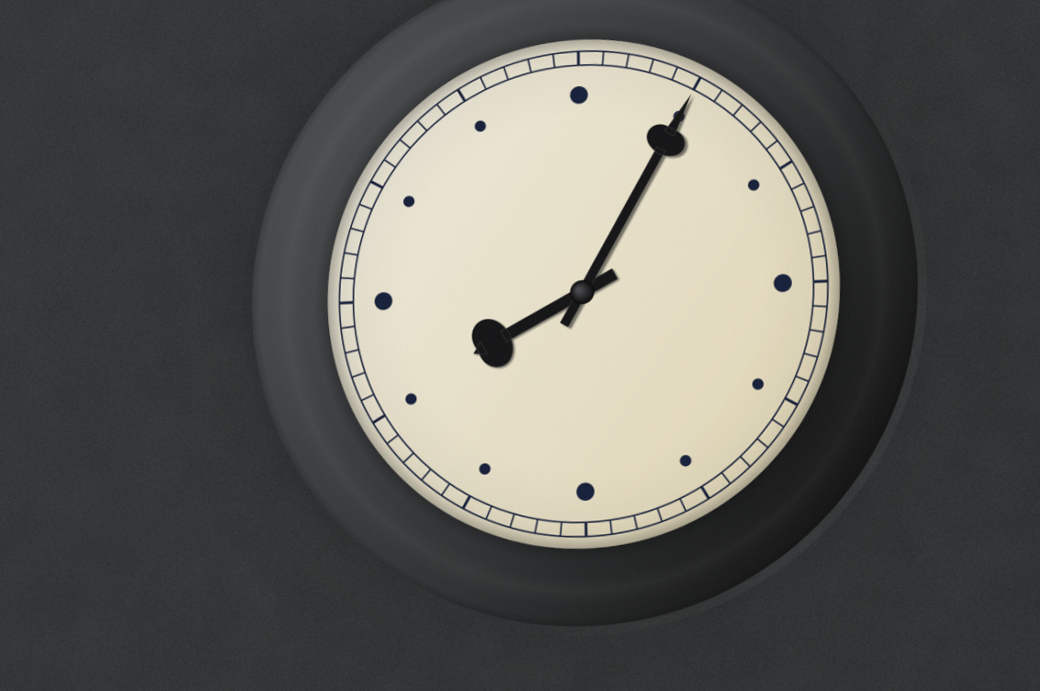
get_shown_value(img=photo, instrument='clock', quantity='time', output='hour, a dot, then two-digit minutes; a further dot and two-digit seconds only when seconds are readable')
8.05
